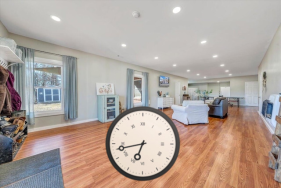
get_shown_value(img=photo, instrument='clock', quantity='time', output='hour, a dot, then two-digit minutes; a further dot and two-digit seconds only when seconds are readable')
6.43
